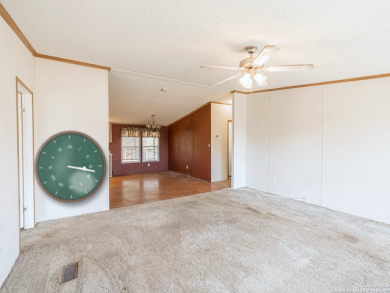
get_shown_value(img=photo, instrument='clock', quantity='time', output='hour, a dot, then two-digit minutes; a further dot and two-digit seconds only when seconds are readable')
3.17
